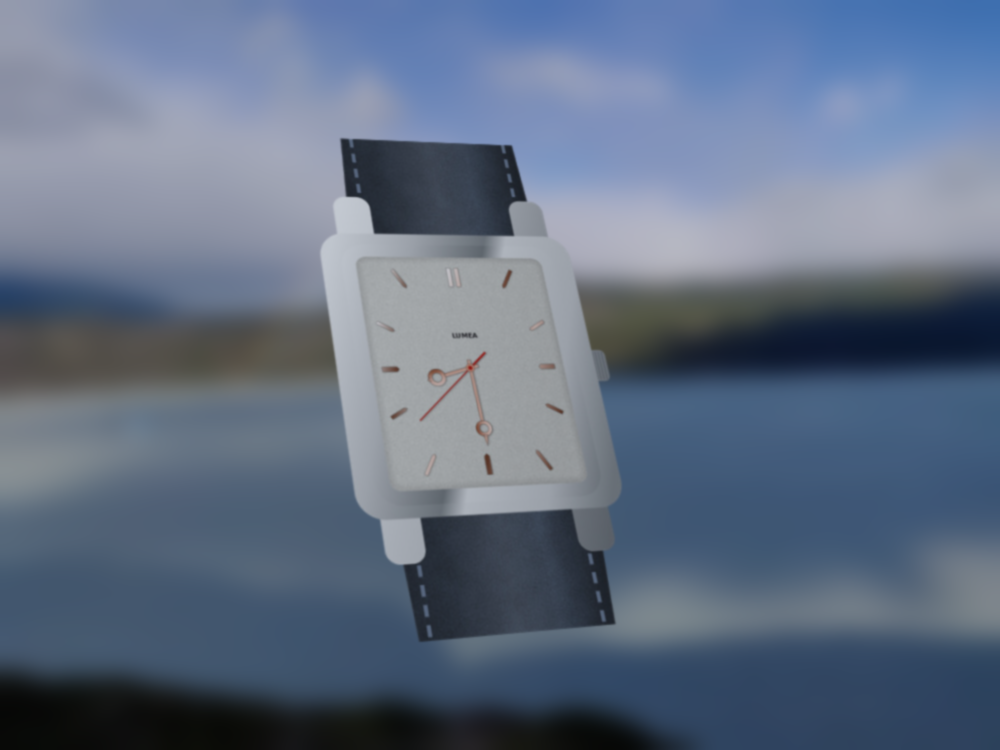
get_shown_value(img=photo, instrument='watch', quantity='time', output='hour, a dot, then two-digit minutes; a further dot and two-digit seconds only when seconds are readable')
8.29.38
